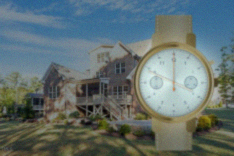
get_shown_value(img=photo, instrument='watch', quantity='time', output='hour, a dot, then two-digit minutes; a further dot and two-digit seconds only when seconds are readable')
3.49
